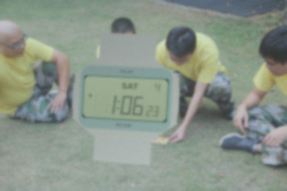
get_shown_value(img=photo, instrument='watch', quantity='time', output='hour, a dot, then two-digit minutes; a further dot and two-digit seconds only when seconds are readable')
1.06
